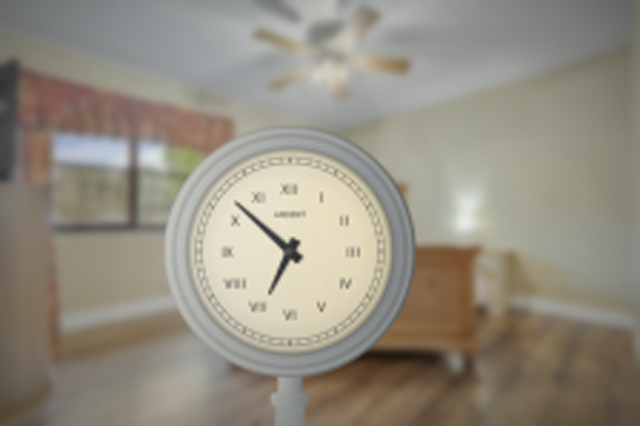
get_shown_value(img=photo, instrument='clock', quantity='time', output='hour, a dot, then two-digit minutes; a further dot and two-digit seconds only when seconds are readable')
6.52
